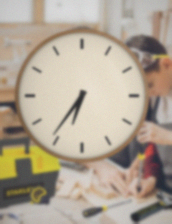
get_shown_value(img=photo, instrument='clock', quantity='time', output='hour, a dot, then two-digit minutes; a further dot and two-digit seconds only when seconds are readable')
6.36
